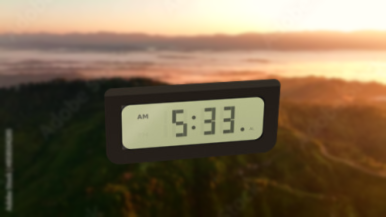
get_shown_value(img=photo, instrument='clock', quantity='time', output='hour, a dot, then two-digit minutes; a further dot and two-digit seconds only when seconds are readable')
5.33
